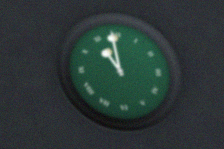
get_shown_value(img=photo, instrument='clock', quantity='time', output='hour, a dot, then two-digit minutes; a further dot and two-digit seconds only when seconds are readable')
10.59
